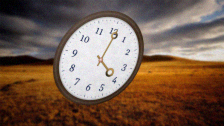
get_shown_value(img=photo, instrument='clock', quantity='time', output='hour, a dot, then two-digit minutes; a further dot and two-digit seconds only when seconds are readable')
4.01
